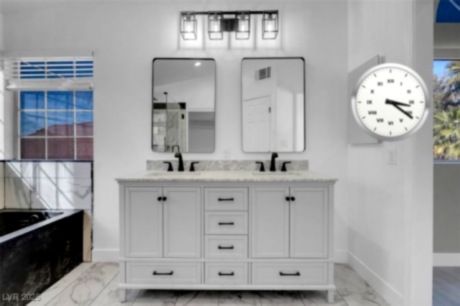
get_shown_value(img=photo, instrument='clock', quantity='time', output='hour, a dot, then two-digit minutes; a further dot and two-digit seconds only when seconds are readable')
3.21
